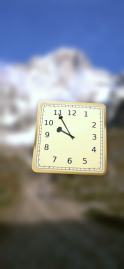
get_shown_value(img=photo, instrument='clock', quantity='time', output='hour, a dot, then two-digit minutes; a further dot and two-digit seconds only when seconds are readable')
9.55
